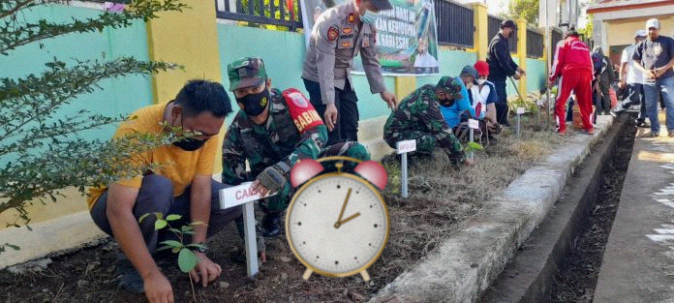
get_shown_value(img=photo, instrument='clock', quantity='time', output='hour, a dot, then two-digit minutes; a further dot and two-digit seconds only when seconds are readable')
2.03
